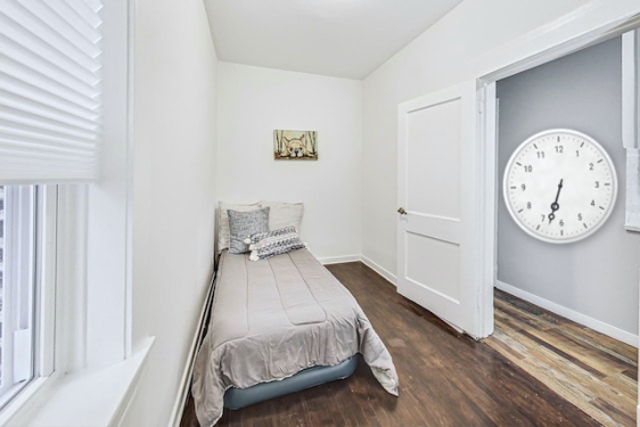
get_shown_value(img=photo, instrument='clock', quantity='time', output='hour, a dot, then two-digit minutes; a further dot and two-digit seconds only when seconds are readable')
6.33
